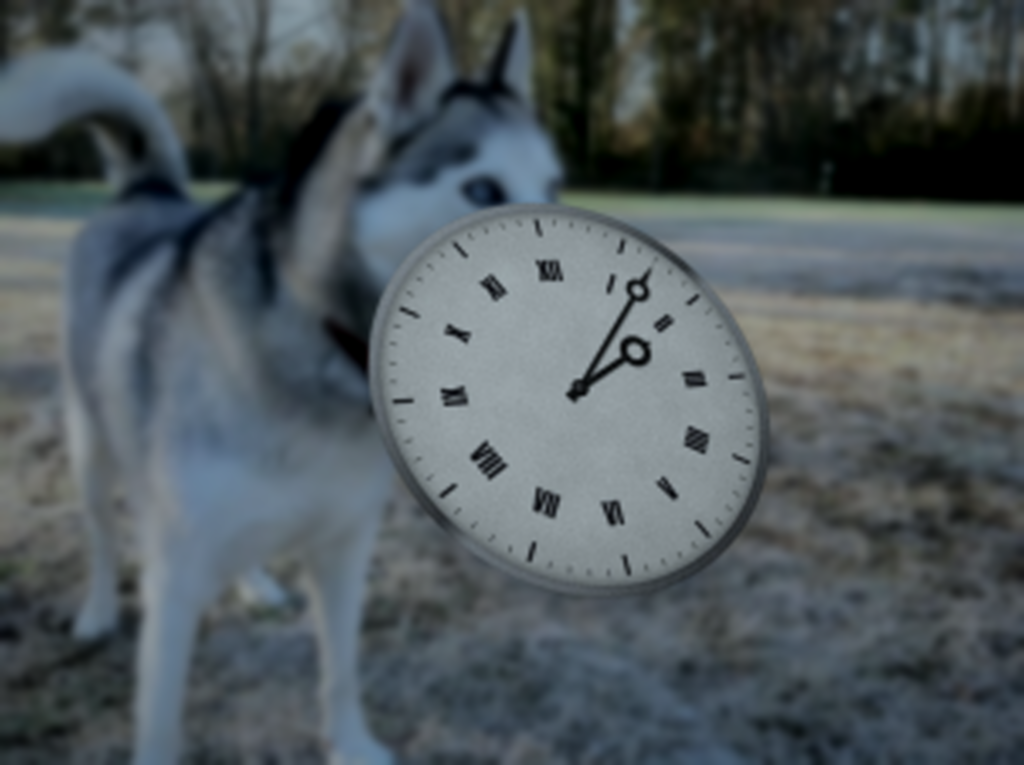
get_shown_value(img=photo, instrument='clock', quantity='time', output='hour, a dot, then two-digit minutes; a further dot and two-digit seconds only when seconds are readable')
2.07
